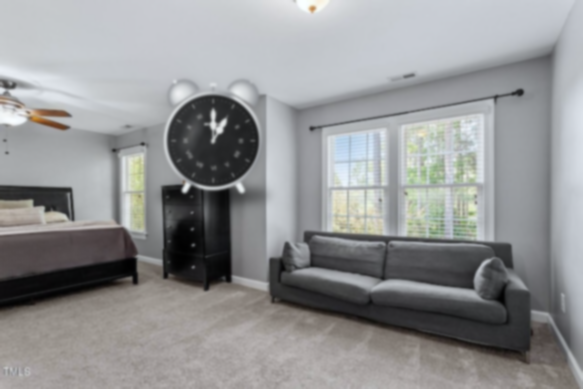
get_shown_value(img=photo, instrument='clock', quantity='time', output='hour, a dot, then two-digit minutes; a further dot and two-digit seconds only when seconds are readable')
1.00
